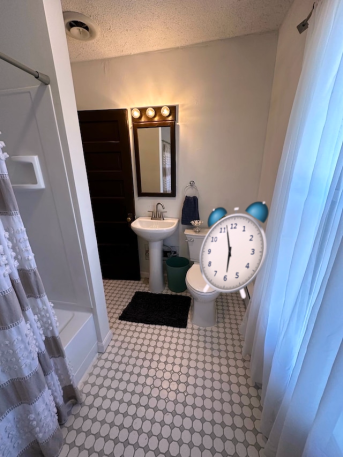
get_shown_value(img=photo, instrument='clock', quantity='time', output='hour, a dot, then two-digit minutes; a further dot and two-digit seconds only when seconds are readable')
5.57
